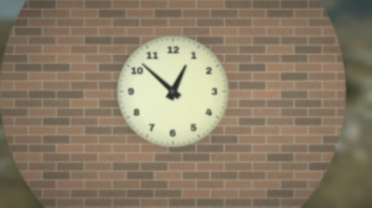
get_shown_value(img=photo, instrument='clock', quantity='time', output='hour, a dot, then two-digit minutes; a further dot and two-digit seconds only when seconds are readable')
12.52
